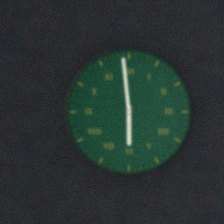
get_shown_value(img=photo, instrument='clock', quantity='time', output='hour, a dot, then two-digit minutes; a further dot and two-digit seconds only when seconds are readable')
5.59
